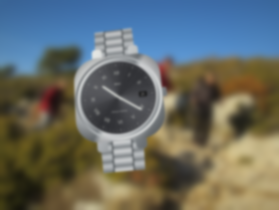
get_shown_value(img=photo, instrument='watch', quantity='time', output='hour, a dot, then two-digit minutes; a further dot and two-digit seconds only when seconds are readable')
10.21
